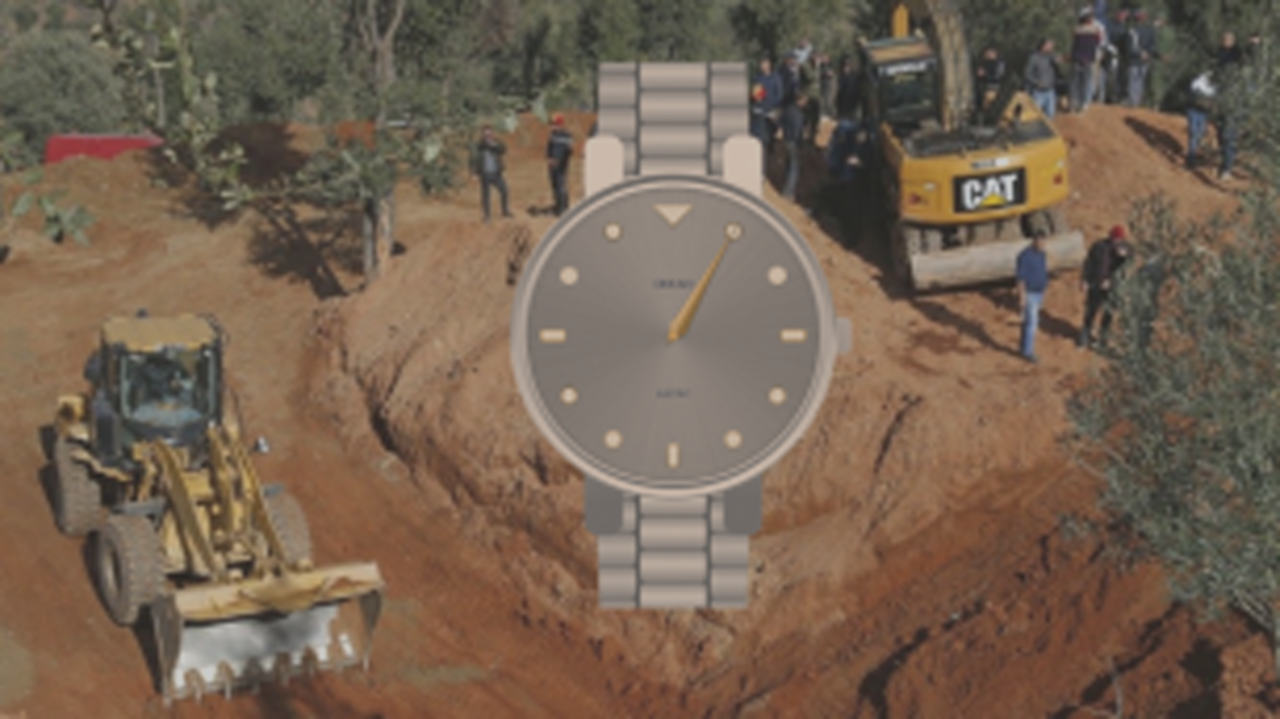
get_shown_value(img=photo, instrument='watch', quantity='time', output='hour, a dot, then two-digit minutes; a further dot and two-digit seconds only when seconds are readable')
1.05
